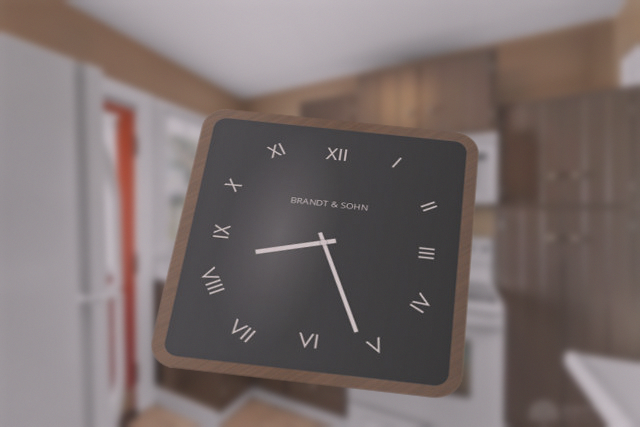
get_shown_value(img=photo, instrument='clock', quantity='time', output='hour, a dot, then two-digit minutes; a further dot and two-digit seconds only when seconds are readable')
8.26
